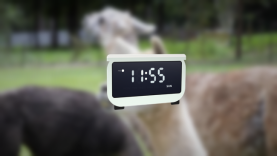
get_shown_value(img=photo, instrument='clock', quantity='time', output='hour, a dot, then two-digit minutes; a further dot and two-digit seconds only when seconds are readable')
11.55
